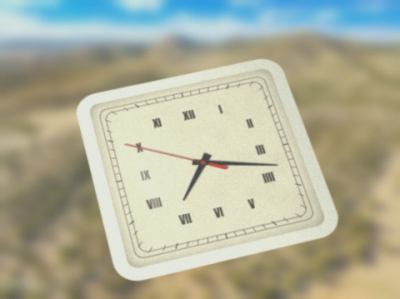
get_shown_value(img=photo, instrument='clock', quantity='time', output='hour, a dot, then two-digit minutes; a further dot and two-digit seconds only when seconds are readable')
7.17.50
